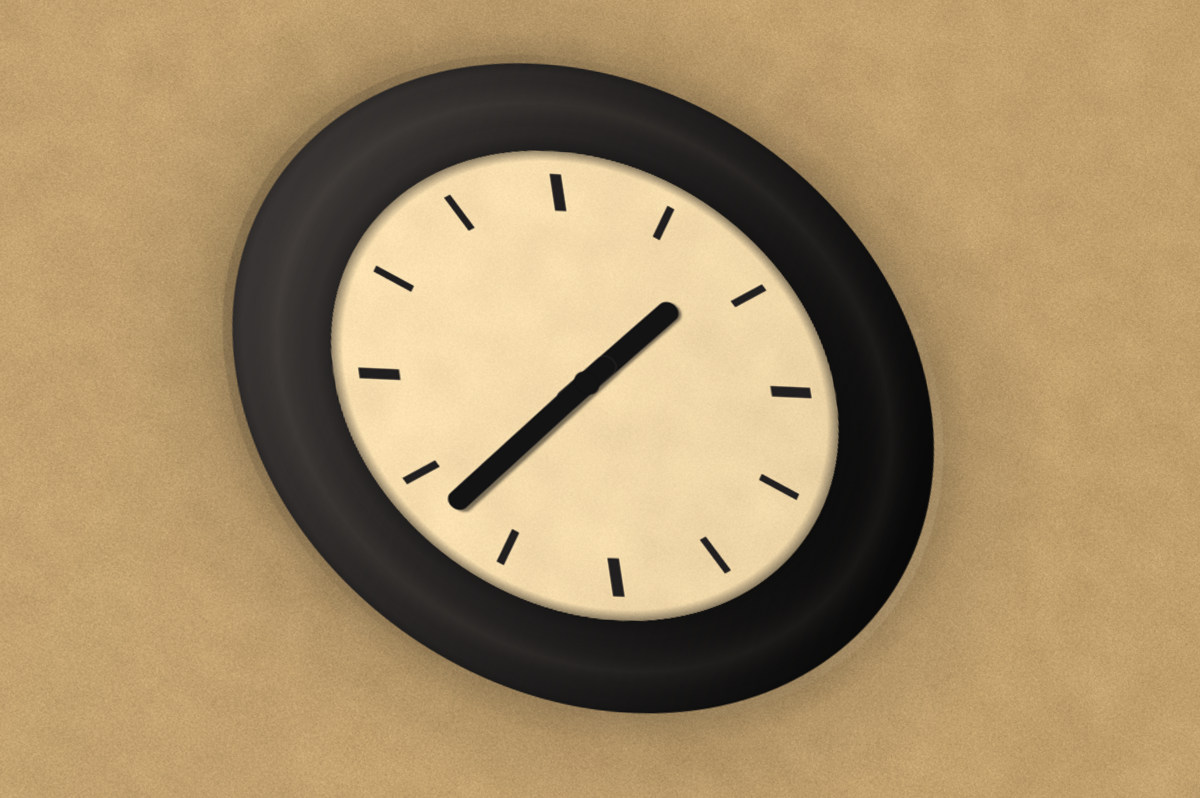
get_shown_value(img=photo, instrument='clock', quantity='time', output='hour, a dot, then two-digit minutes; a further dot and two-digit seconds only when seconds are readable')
1.38
